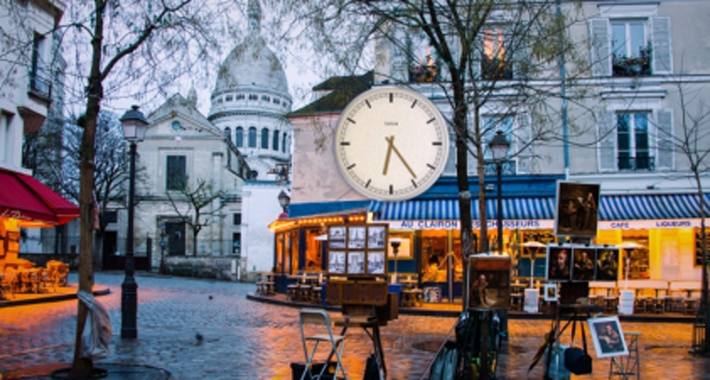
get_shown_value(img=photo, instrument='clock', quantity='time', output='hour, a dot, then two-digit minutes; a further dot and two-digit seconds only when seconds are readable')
6.24
